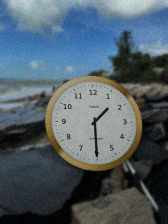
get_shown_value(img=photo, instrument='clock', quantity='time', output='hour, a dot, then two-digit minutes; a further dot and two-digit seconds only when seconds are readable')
1.30
